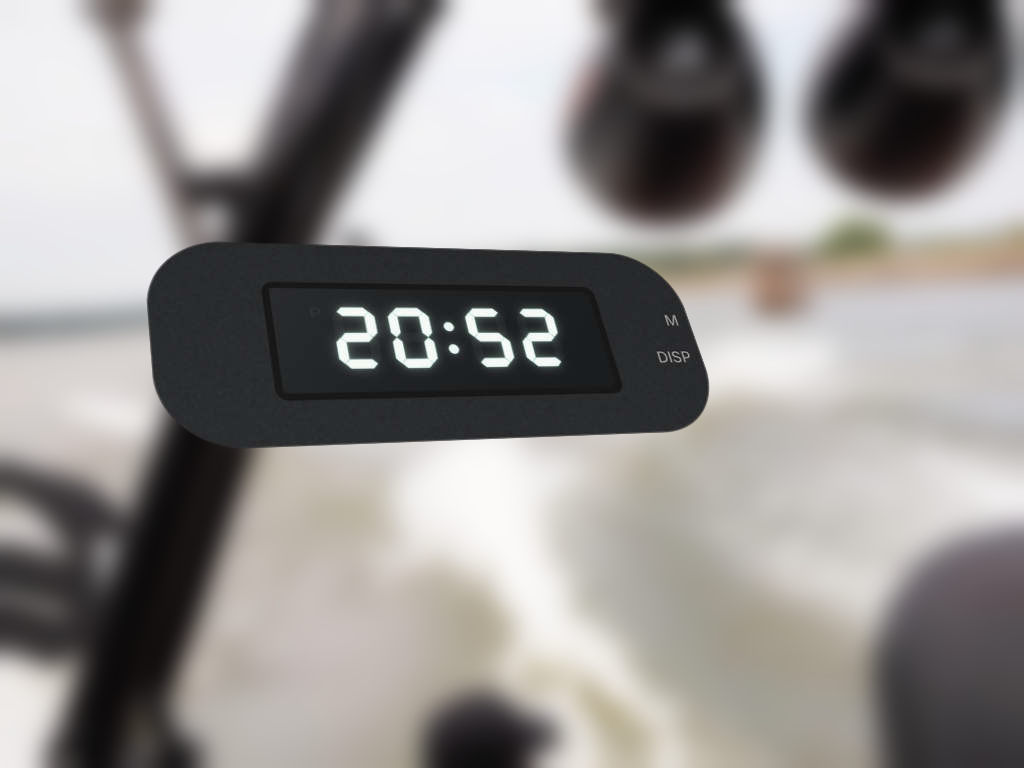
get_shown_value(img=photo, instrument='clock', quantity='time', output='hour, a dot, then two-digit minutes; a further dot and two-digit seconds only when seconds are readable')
20.52
